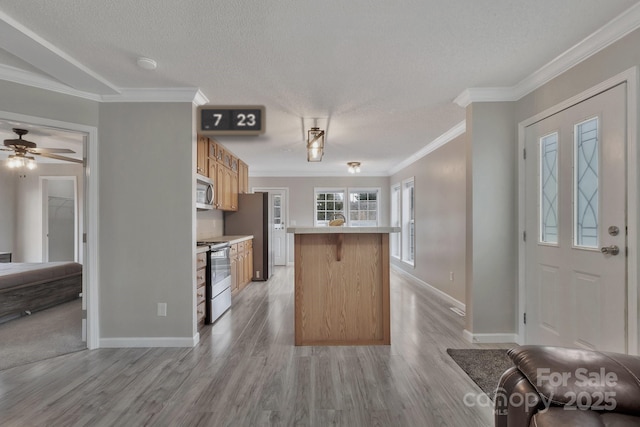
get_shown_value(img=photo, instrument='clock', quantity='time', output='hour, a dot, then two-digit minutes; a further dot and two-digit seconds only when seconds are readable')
7.23
